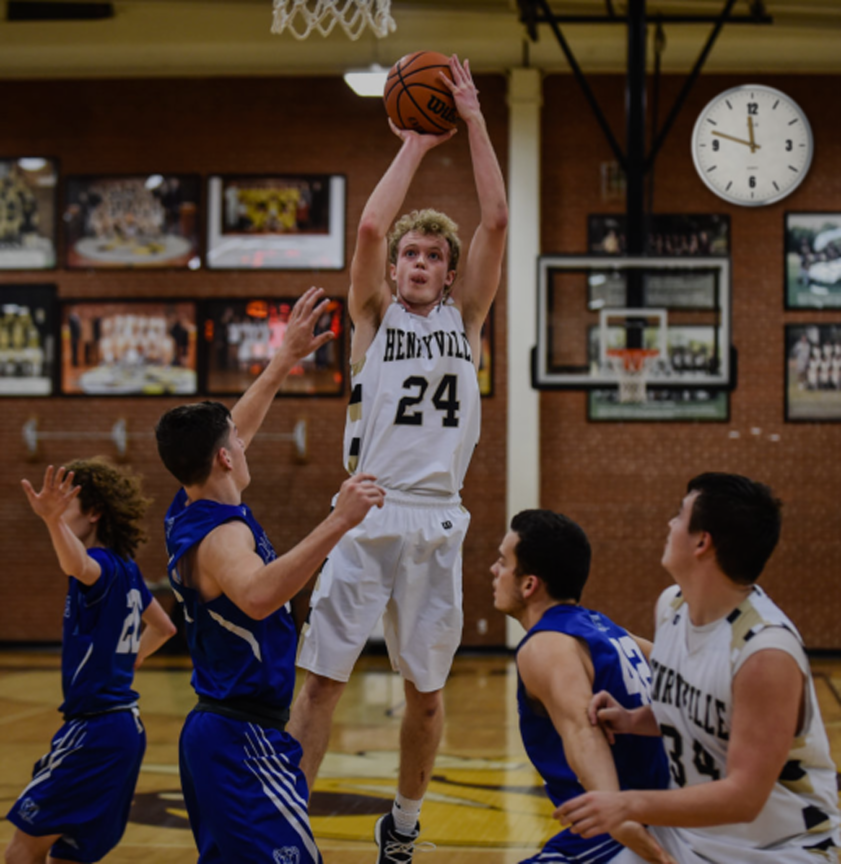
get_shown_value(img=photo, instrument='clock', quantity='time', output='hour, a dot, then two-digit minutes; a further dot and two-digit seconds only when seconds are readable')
11.48
